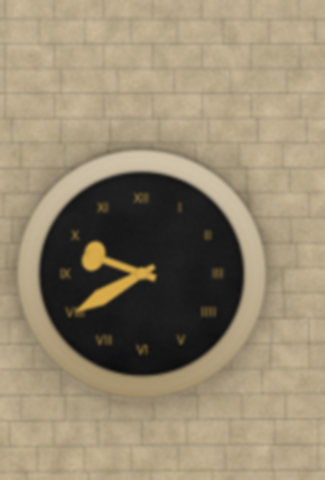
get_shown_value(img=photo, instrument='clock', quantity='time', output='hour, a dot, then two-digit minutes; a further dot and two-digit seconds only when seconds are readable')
9.40
